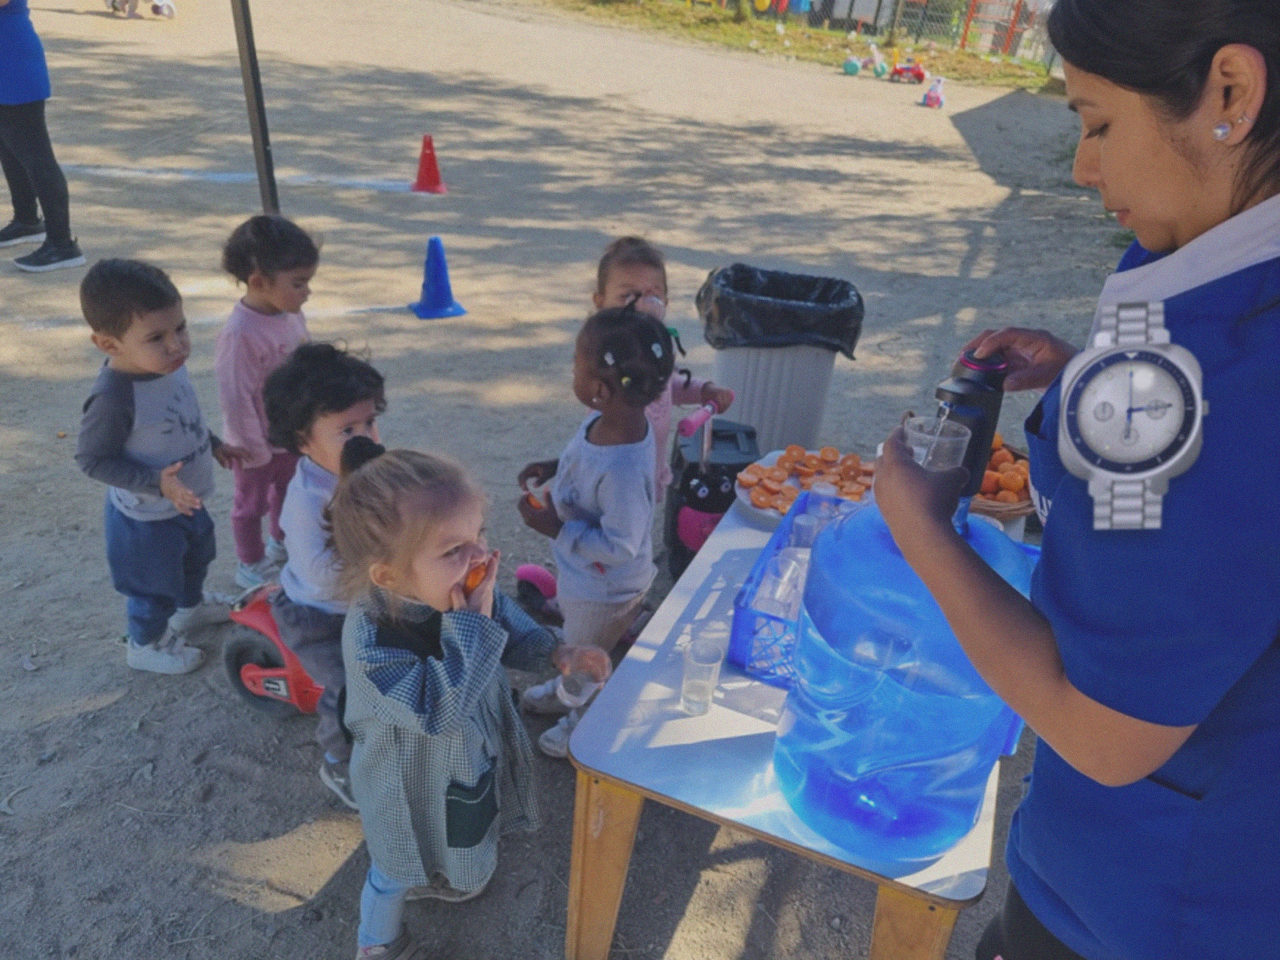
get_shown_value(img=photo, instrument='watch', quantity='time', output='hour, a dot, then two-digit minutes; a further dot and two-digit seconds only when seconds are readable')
6.14
